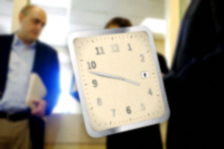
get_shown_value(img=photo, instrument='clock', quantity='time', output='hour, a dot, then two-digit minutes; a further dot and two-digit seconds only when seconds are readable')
3.48
